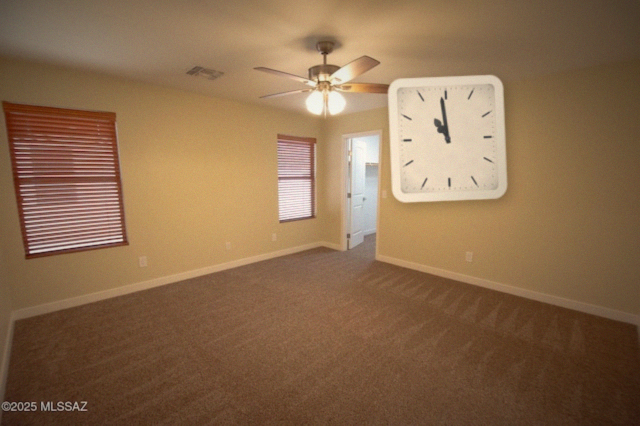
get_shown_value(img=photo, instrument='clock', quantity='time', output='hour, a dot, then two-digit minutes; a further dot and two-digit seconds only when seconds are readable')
10.59
